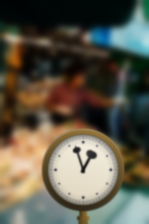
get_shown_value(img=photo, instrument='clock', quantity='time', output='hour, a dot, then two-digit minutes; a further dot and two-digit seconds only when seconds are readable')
12.57
